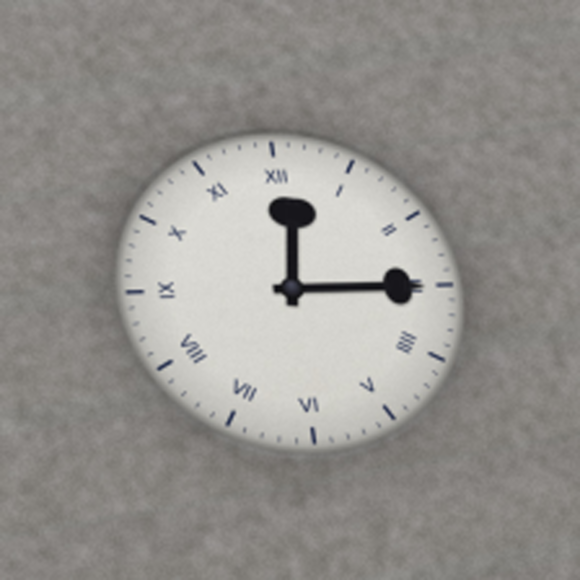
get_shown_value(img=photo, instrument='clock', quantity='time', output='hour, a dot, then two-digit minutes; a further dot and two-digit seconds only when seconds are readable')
12.15
